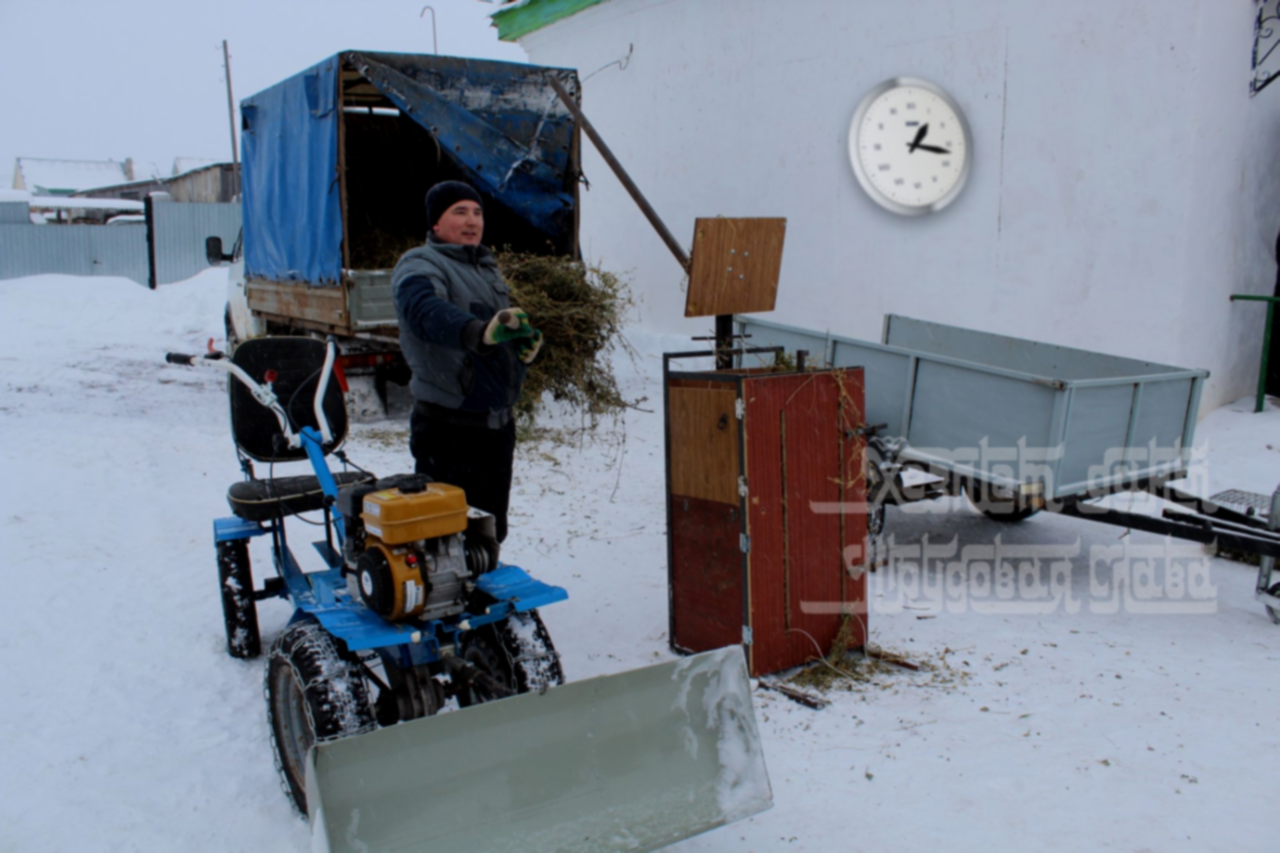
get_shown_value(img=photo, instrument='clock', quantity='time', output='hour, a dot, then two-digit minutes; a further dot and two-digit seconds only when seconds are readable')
1.17
